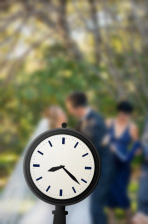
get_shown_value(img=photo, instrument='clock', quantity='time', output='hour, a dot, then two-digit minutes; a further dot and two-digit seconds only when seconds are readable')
8.22
